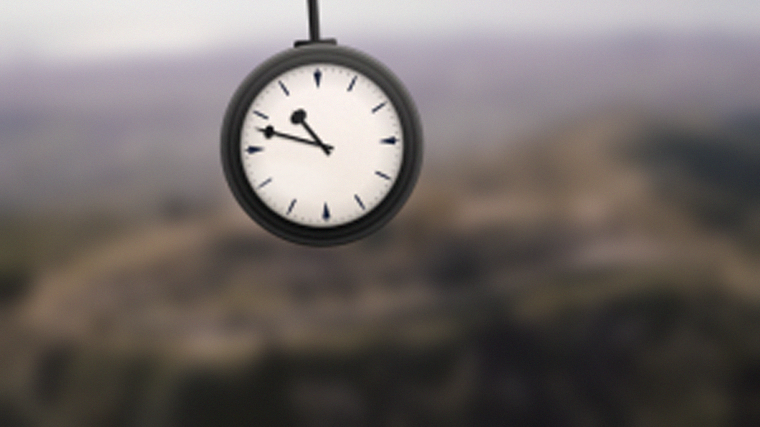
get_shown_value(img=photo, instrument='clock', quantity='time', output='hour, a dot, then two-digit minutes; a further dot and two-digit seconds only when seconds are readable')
10.48
